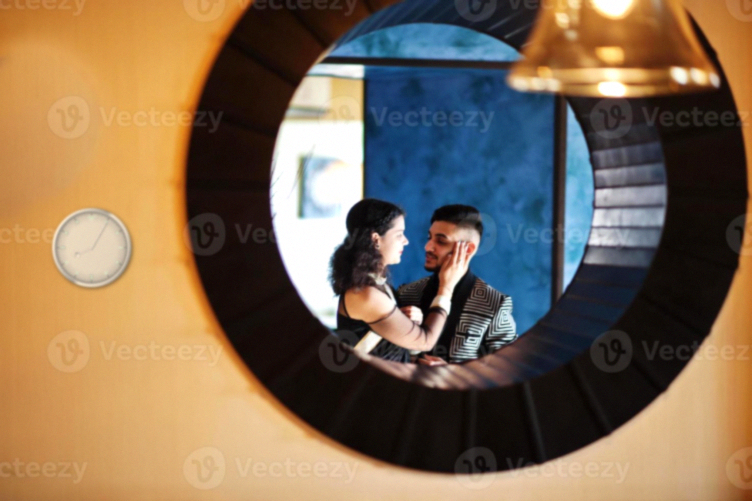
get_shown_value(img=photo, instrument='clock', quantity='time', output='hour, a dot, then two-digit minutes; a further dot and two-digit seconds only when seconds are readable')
8.05
